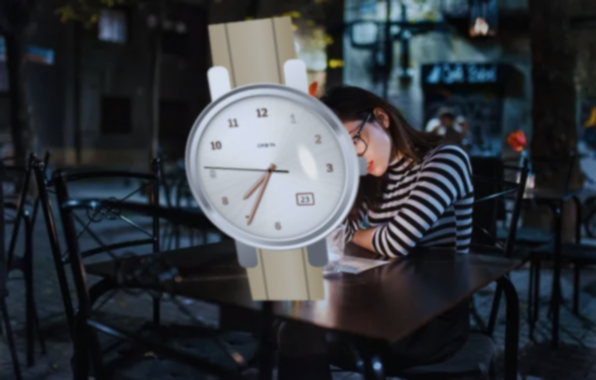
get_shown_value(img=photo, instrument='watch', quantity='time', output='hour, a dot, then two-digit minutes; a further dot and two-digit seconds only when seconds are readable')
7.34.46
